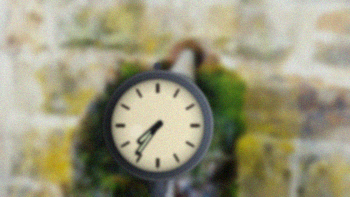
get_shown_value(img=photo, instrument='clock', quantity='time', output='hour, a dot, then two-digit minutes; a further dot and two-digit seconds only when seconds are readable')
7.36
